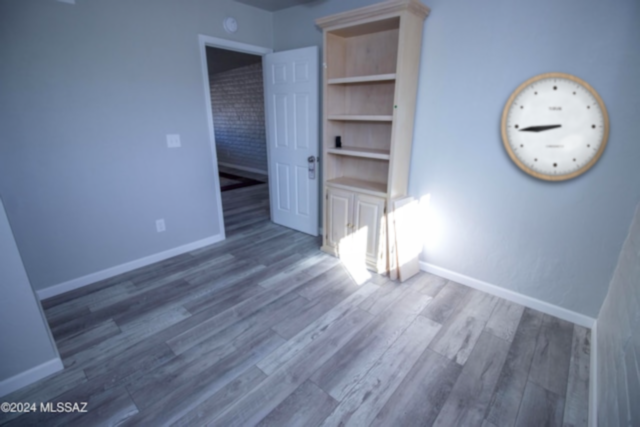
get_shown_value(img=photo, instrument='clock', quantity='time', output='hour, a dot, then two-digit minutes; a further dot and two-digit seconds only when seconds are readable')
8.44
